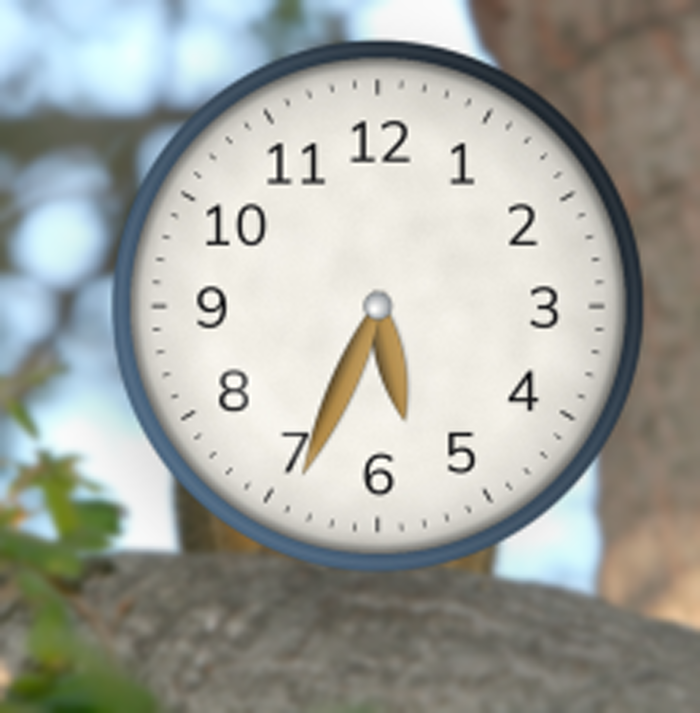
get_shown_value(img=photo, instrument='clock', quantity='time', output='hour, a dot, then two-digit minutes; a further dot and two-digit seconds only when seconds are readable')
5.34
